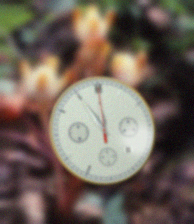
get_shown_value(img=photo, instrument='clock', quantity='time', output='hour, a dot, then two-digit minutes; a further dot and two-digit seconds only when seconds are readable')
11.55
